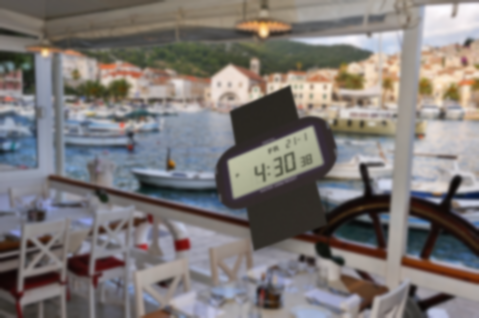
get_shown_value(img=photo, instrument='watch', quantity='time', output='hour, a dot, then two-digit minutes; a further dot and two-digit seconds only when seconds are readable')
4.30
